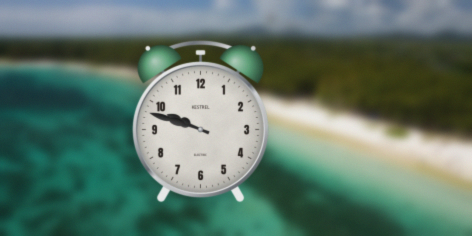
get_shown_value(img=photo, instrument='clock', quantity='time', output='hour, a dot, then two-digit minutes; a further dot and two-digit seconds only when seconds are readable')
9.48
